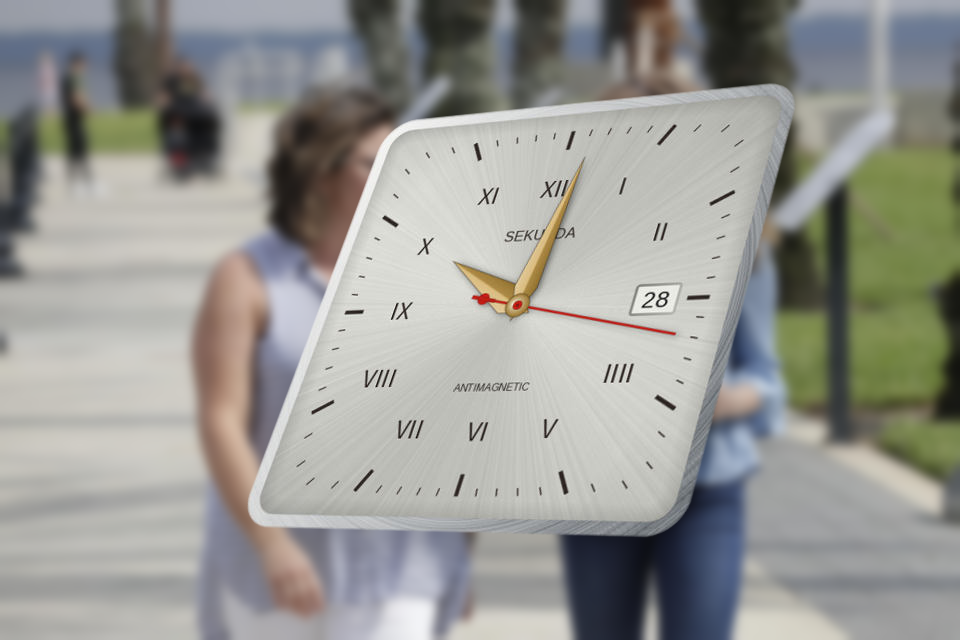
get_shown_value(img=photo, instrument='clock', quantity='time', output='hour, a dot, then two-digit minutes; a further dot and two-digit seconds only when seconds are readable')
10.01.17
